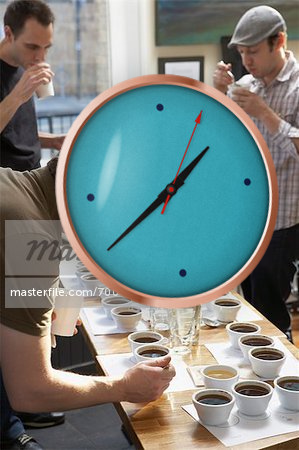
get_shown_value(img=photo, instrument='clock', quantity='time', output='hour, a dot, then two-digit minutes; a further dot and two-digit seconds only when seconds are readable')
1.39.05
